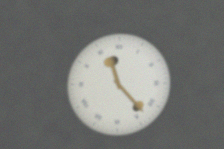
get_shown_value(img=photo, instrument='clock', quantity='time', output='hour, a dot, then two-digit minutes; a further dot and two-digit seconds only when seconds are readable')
11.23
